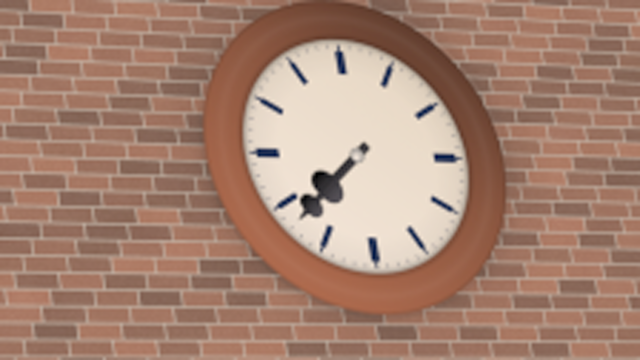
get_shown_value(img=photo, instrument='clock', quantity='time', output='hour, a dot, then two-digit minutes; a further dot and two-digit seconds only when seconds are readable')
7.38
